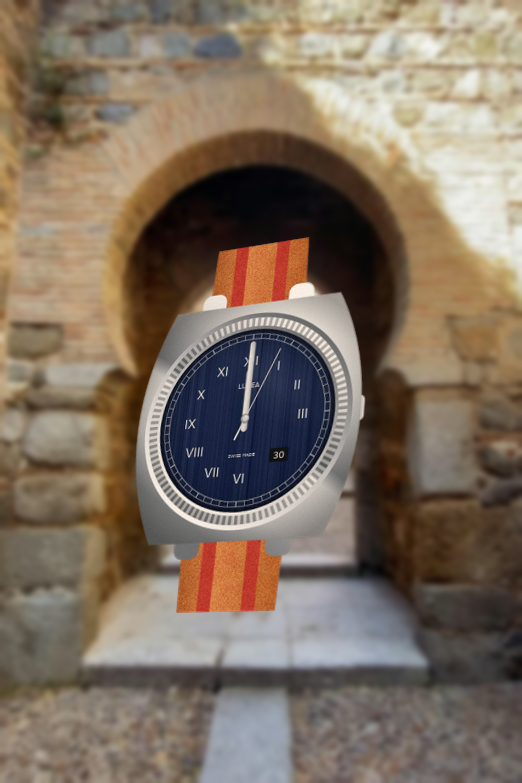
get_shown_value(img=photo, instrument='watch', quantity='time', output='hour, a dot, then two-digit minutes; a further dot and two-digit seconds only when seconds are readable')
12.00.04
